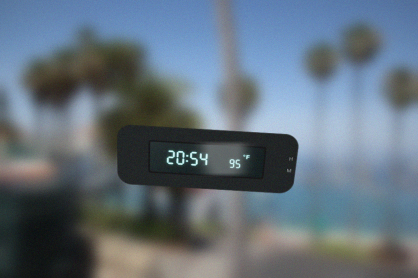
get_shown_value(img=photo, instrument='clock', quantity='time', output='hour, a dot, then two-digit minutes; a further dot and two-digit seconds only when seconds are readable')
20.54
